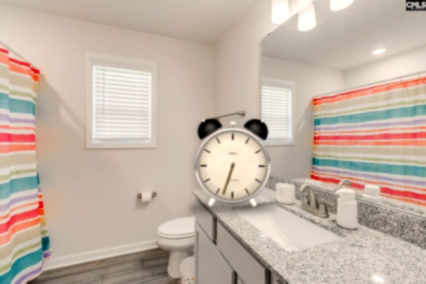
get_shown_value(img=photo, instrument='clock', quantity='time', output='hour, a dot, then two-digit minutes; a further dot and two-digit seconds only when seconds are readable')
6.33
